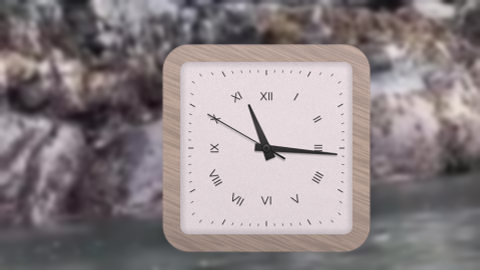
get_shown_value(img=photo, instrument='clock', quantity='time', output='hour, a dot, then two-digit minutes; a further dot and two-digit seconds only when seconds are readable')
11.15.50
